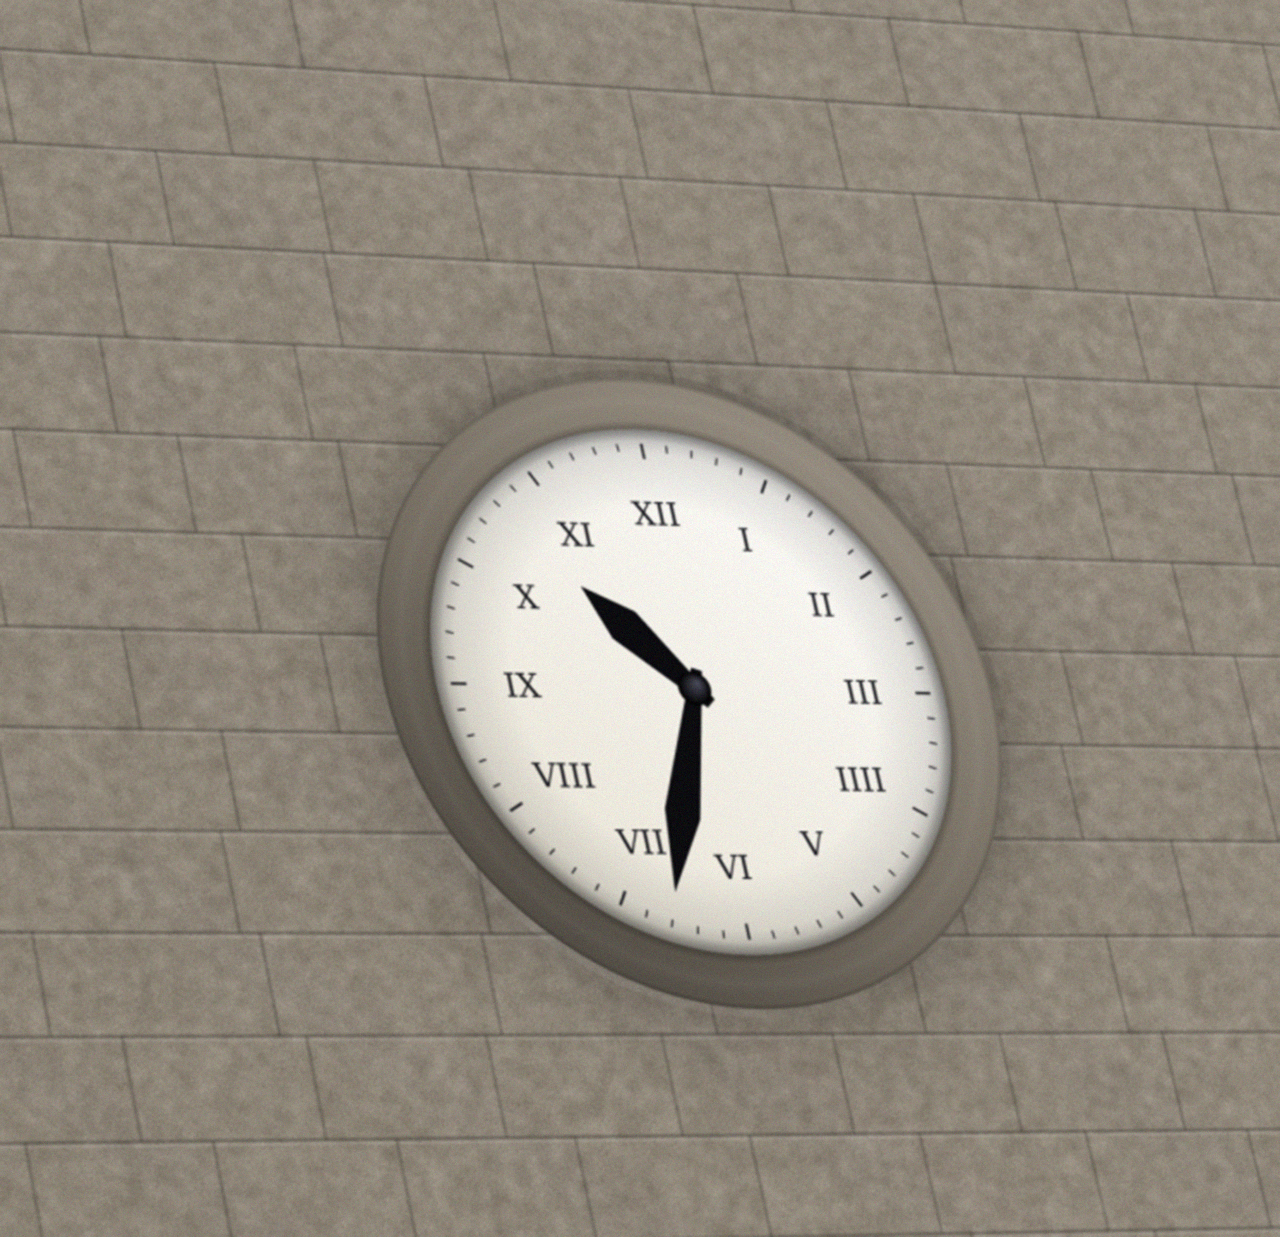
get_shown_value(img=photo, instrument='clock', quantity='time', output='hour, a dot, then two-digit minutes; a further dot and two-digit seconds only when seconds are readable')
10.33
